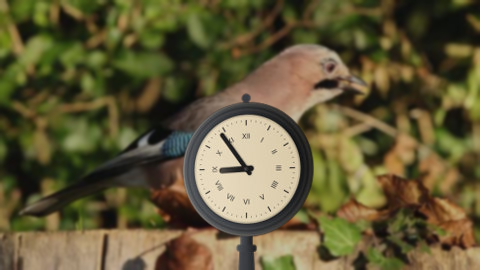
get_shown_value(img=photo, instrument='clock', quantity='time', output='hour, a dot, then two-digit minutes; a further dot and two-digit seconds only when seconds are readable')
8.54
